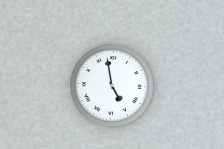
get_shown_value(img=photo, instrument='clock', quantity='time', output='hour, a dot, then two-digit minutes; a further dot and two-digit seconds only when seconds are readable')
4.58
